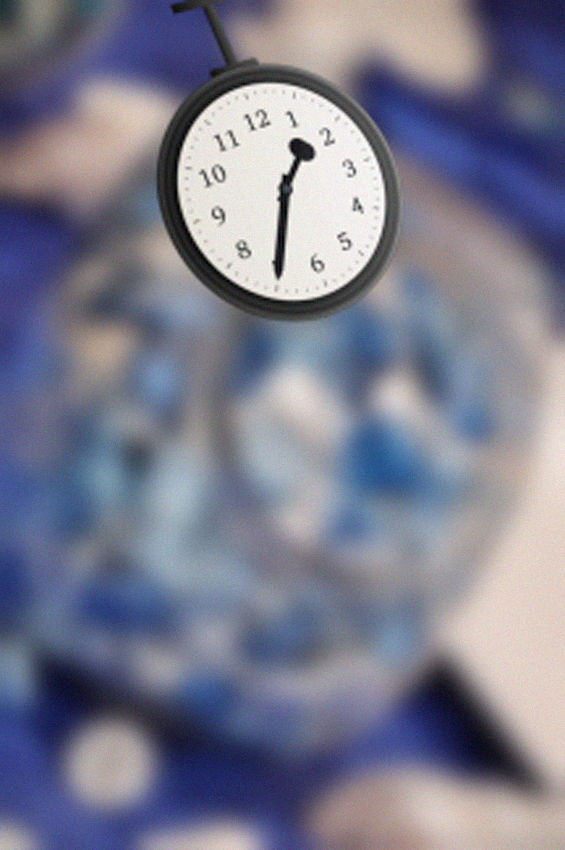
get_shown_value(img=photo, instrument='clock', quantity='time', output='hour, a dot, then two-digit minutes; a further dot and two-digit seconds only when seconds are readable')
1.35
